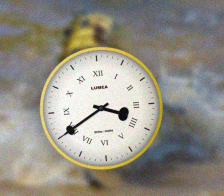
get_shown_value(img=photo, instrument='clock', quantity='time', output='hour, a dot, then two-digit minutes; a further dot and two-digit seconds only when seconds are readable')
3.40
